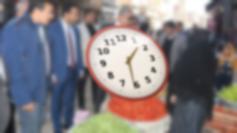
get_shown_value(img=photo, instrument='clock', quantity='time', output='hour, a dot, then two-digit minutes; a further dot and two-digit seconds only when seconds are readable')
1.31
